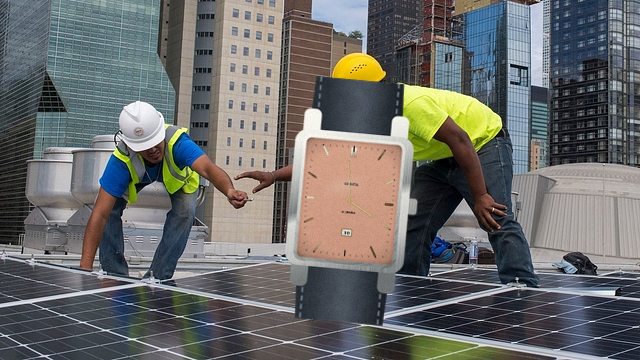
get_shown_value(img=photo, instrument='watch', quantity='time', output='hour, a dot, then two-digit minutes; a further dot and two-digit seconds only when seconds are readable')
3.59
